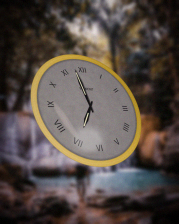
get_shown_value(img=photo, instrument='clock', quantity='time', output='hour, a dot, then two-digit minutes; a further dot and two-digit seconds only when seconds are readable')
6.58
